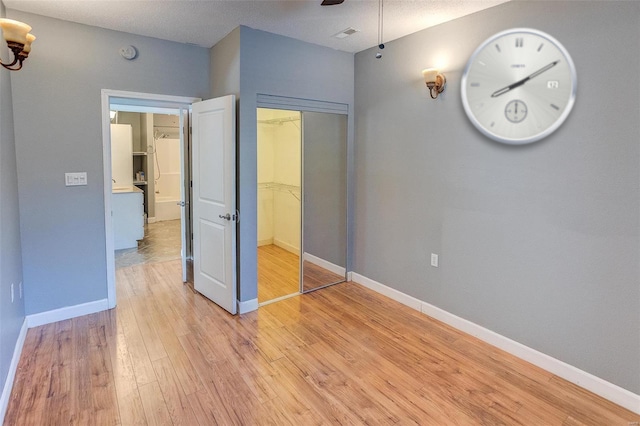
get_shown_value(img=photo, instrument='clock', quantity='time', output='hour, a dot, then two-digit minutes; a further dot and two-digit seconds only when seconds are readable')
8.10
